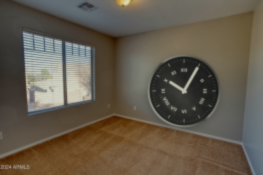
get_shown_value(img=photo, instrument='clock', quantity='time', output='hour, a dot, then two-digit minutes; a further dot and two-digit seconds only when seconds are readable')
10.05
